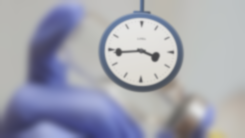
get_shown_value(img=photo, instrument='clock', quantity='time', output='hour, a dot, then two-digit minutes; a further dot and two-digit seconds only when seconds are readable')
3.44
